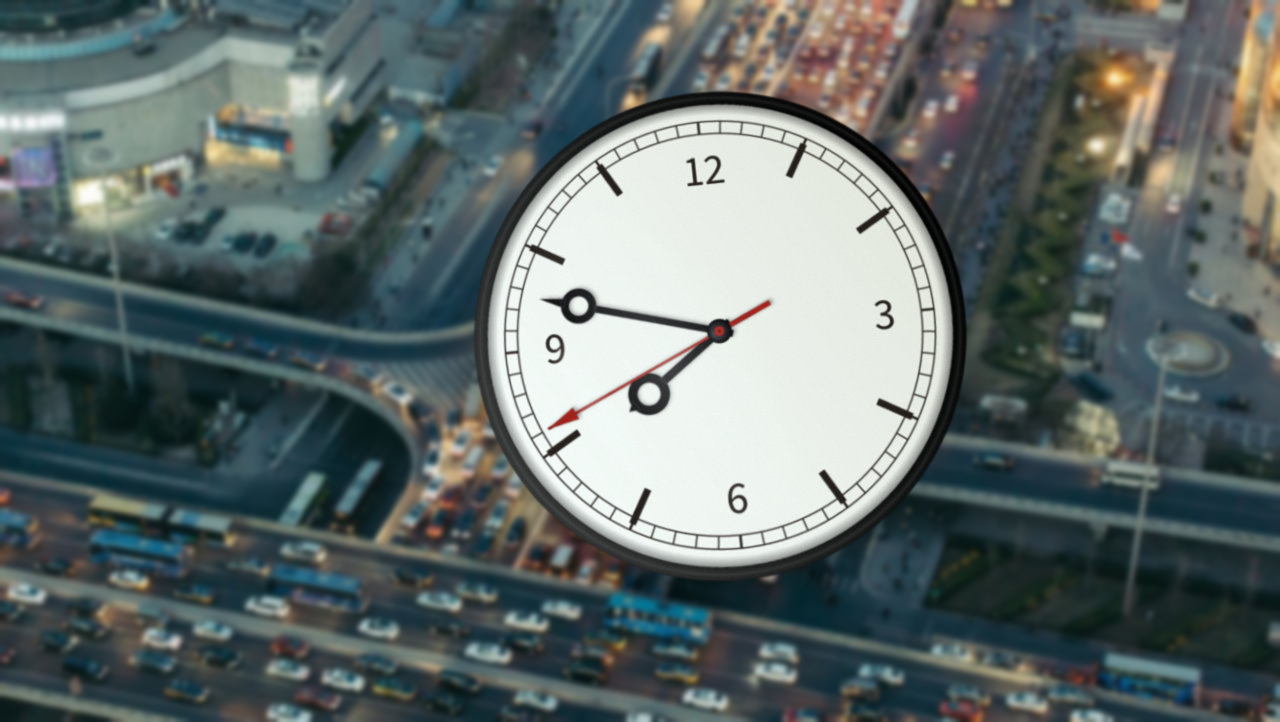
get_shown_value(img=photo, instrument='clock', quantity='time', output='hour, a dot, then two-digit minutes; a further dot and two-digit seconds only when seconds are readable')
7.47.41
